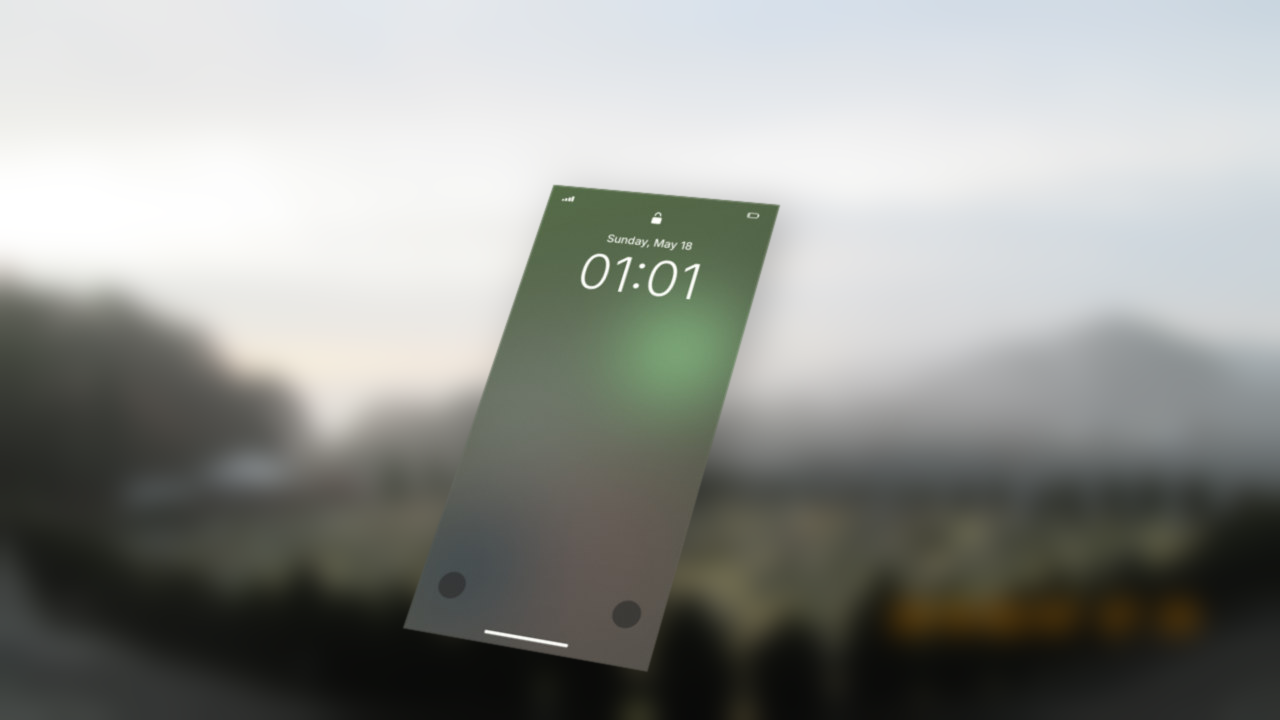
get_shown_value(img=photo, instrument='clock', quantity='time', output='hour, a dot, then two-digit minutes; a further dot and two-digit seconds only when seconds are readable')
1.01
